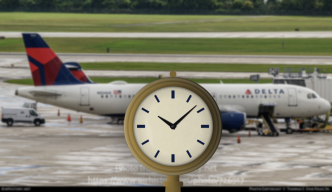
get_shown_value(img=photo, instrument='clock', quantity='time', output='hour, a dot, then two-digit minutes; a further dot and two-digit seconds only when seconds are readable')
10.08
